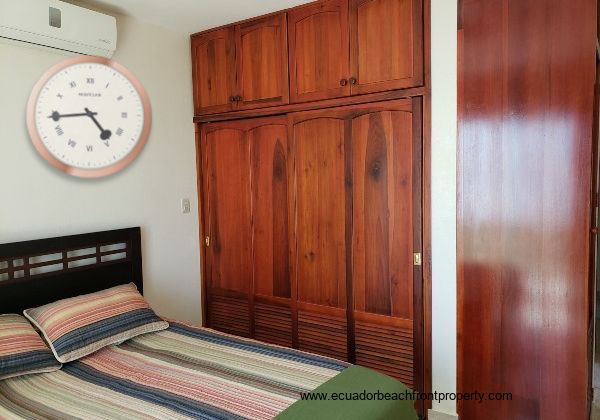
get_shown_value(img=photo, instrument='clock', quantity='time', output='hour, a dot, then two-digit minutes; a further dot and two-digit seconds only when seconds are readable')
4.44
